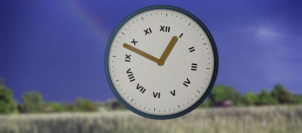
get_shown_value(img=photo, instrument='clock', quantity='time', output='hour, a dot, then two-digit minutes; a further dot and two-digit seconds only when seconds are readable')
12.48
